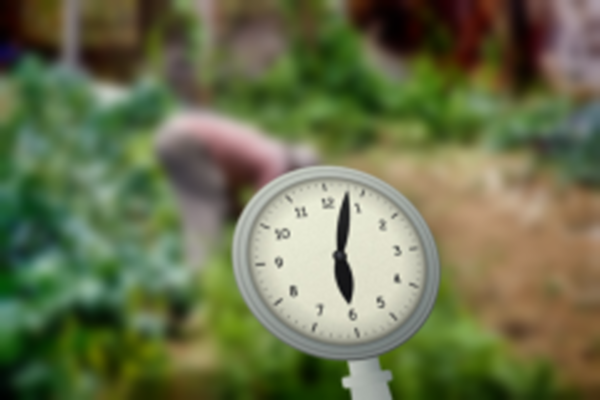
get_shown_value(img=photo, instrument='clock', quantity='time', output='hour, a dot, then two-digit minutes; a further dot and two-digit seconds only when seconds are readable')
6.03
